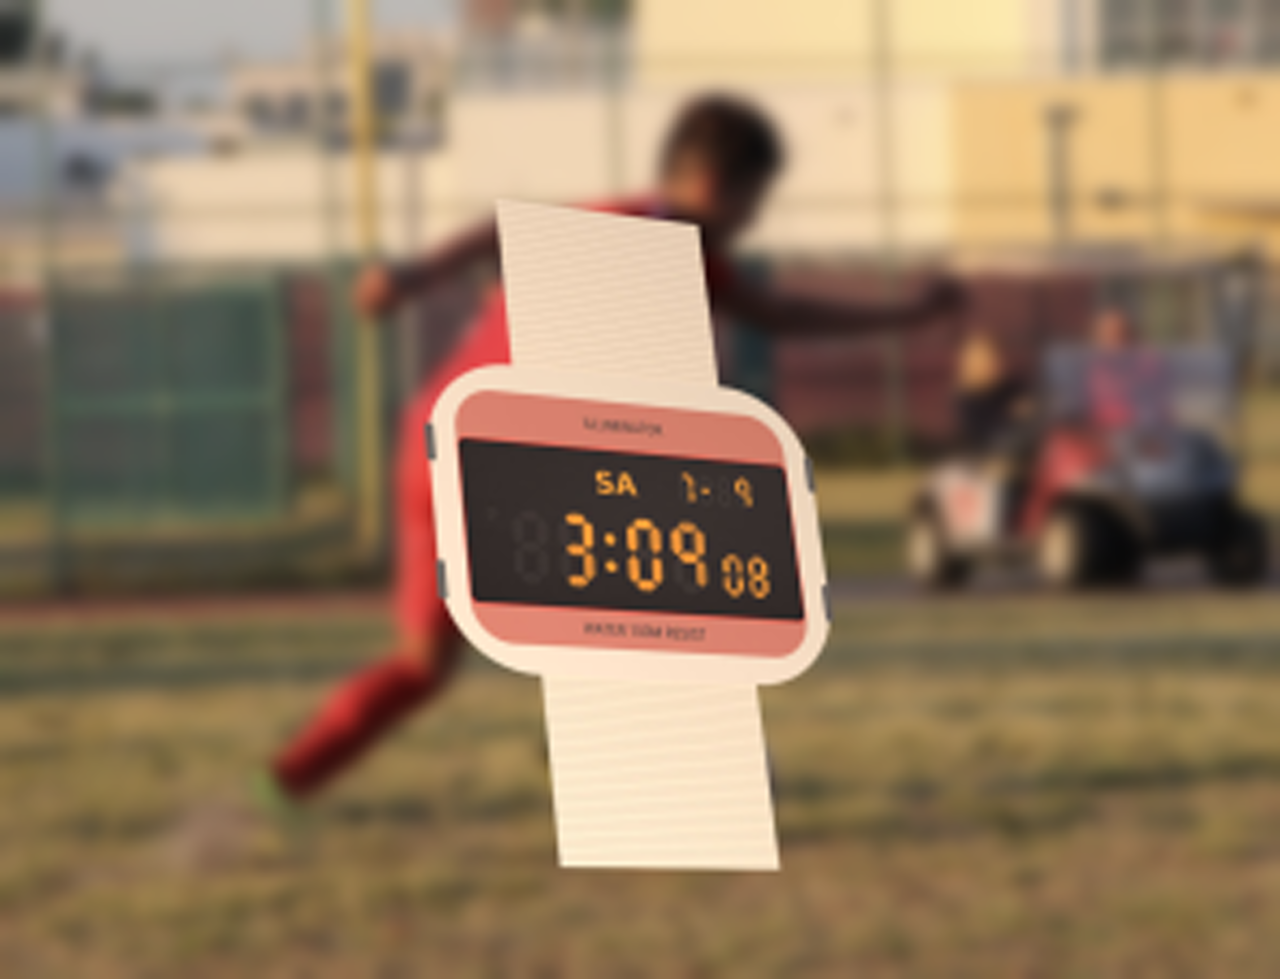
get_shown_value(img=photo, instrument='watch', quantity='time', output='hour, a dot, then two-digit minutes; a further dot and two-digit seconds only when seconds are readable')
3.09.08
